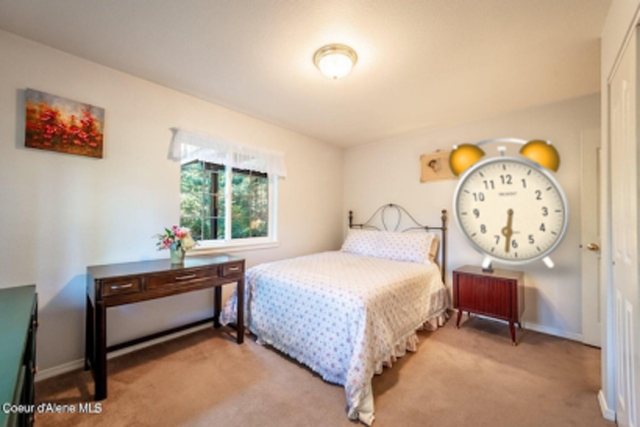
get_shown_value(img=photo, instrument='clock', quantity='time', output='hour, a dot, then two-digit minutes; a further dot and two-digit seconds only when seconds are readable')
6.32
